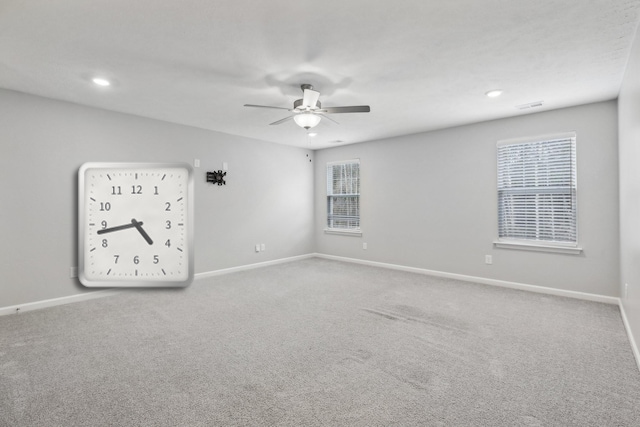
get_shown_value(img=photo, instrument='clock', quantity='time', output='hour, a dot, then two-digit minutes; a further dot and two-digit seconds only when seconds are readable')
4.43
